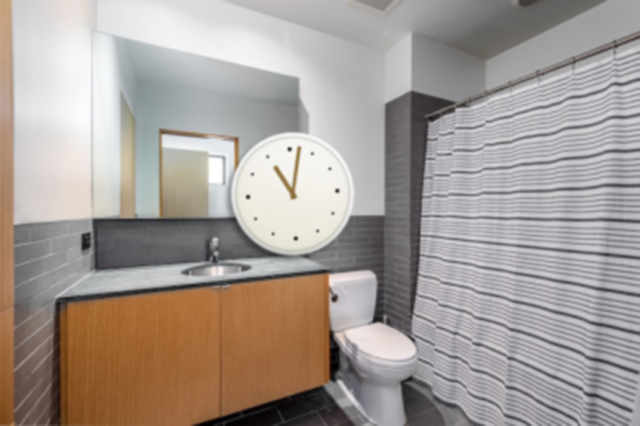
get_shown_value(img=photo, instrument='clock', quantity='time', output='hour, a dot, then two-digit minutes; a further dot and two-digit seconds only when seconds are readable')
11.02
